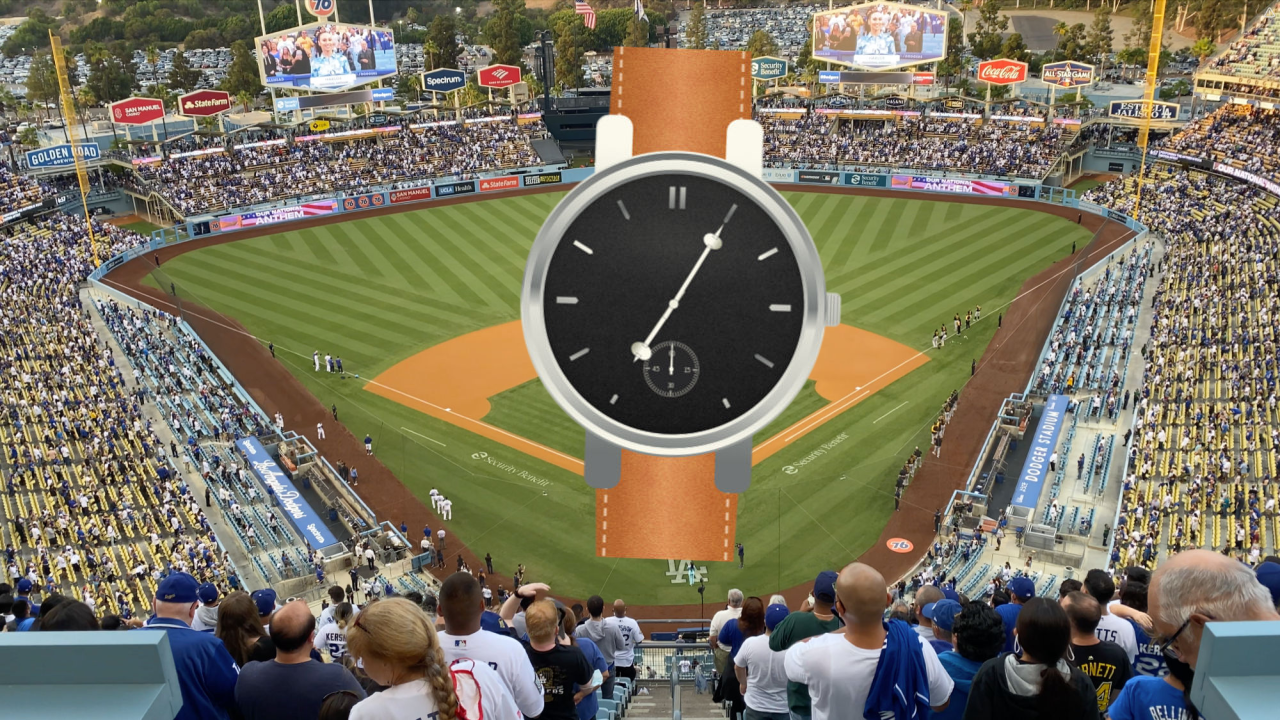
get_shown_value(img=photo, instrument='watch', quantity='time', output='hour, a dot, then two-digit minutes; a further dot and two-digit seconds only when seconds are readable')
7.05
